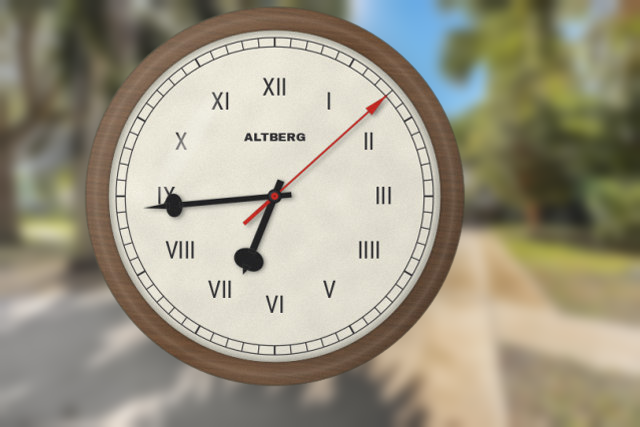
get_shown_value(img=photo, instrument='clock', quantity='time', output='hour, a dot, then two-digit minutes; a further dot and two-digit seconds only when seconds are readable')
6.44.08
